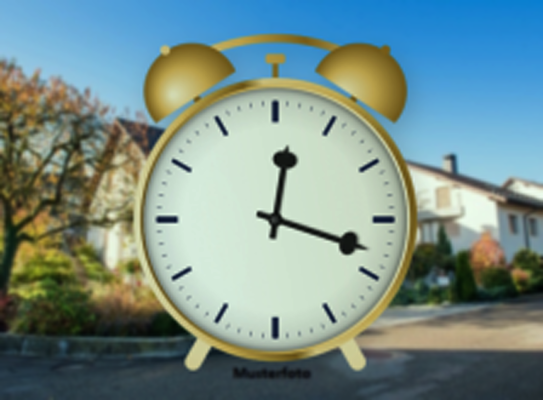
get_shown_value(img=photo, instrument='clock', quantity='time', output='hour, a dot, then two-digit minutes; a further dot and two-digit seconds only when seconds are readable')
12.18
